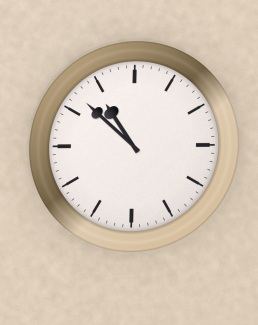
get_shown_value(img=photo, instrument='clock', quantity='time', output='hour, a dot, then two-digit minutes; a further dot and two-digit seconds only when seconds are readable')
10.52
